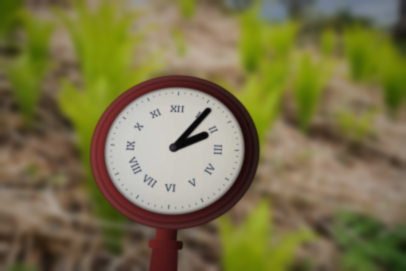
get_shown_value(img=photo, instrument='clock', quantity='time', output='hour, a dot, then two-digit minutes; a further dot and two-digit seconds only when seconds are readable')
2.06
